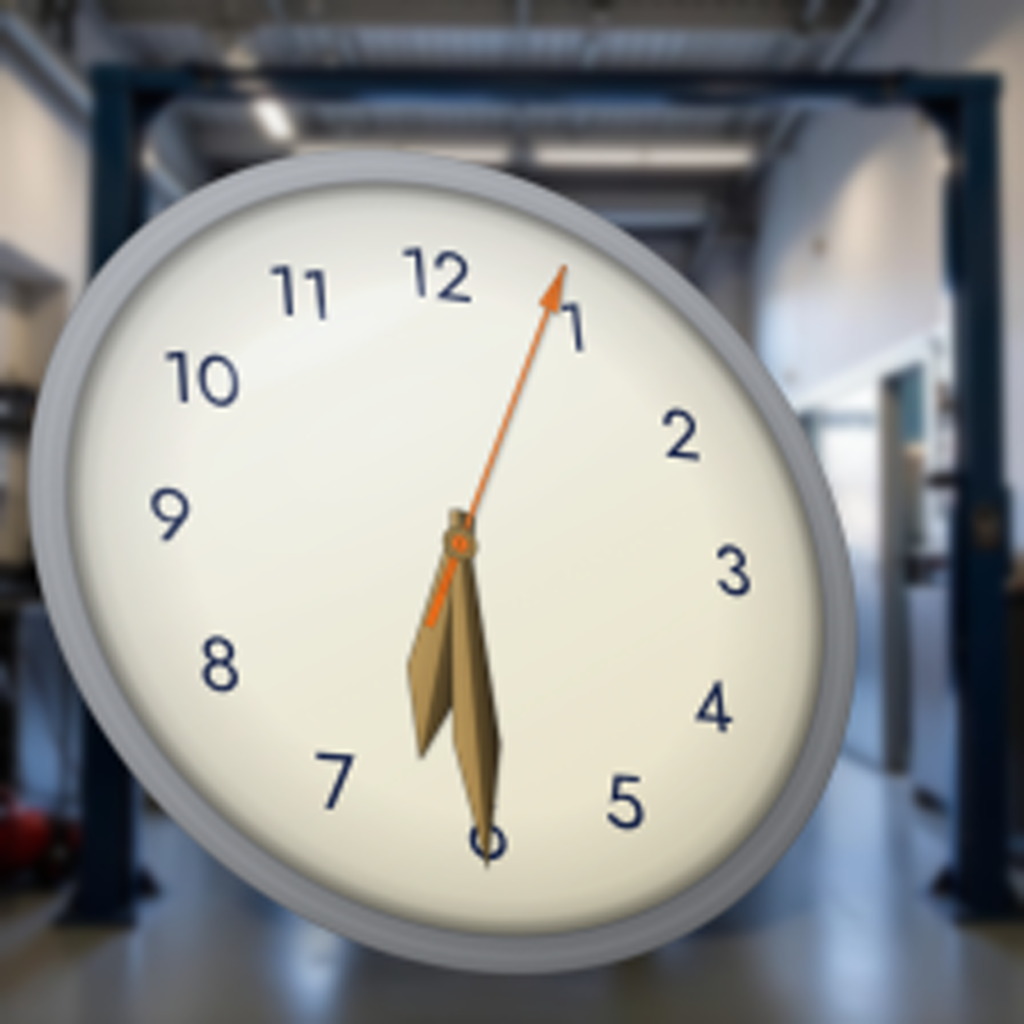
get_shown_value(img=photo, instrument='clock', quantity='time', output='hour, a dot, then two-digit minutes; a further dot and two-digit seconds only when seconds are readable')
6.30.04
